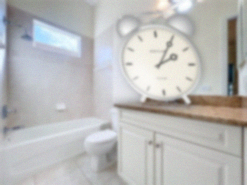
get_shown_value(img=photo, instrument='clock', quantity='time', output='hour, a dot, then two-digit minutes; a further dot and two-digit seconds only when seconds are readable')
2.05
